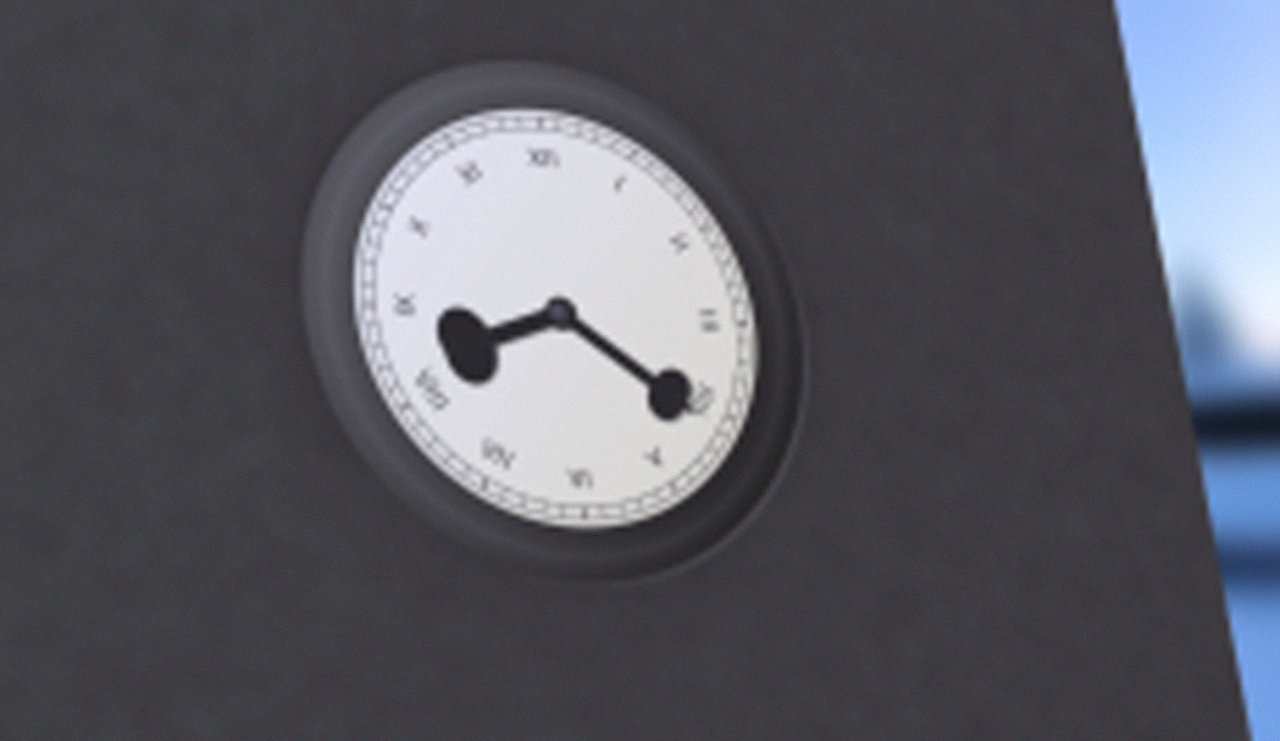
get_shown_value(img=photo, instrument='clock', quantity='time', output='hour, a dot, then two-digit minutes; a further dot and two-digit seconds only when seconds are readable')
8.21
